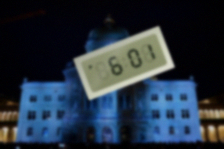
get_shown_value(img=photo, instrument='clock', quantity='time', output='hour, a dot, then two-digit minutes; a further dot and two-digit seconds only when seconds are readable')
6.01
